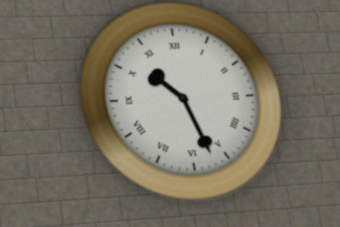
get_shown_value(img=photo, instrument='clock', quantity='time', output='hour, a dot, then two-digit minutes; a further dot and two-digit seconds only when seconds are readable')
10.27
